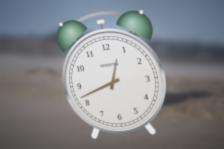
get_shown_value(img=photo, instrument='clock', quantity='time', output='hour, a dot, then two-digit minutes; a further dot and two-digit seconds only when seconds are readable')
12.42
